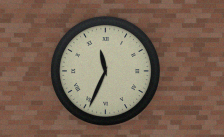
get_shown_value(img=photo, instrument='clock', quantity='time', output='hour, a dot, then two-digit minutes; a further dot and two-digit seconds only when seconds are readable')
11.34
